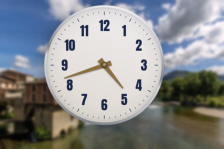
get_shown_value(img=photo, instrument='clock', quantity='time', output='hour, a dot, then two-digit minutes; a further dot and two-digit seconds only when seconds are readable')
4.42
